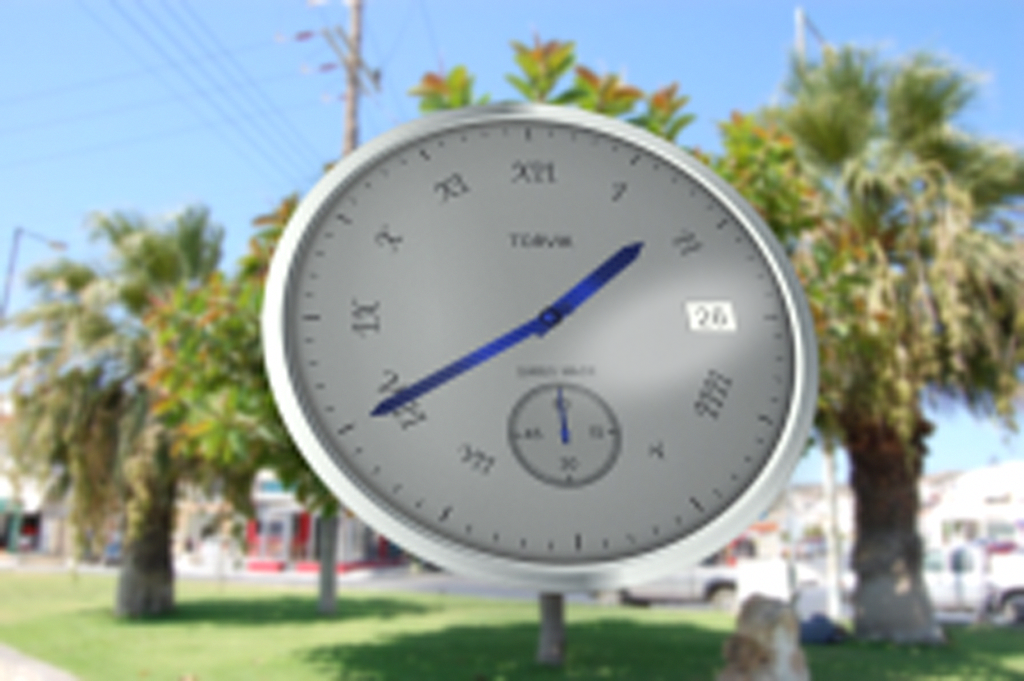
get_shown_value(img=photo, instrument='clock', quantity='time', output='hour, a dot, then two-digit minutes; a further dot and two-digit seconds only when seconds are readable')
1.40
